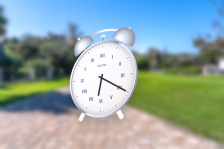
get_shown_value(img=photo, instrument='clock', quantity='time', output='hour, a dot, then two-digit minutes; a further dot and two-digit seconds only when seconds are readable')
6.20
